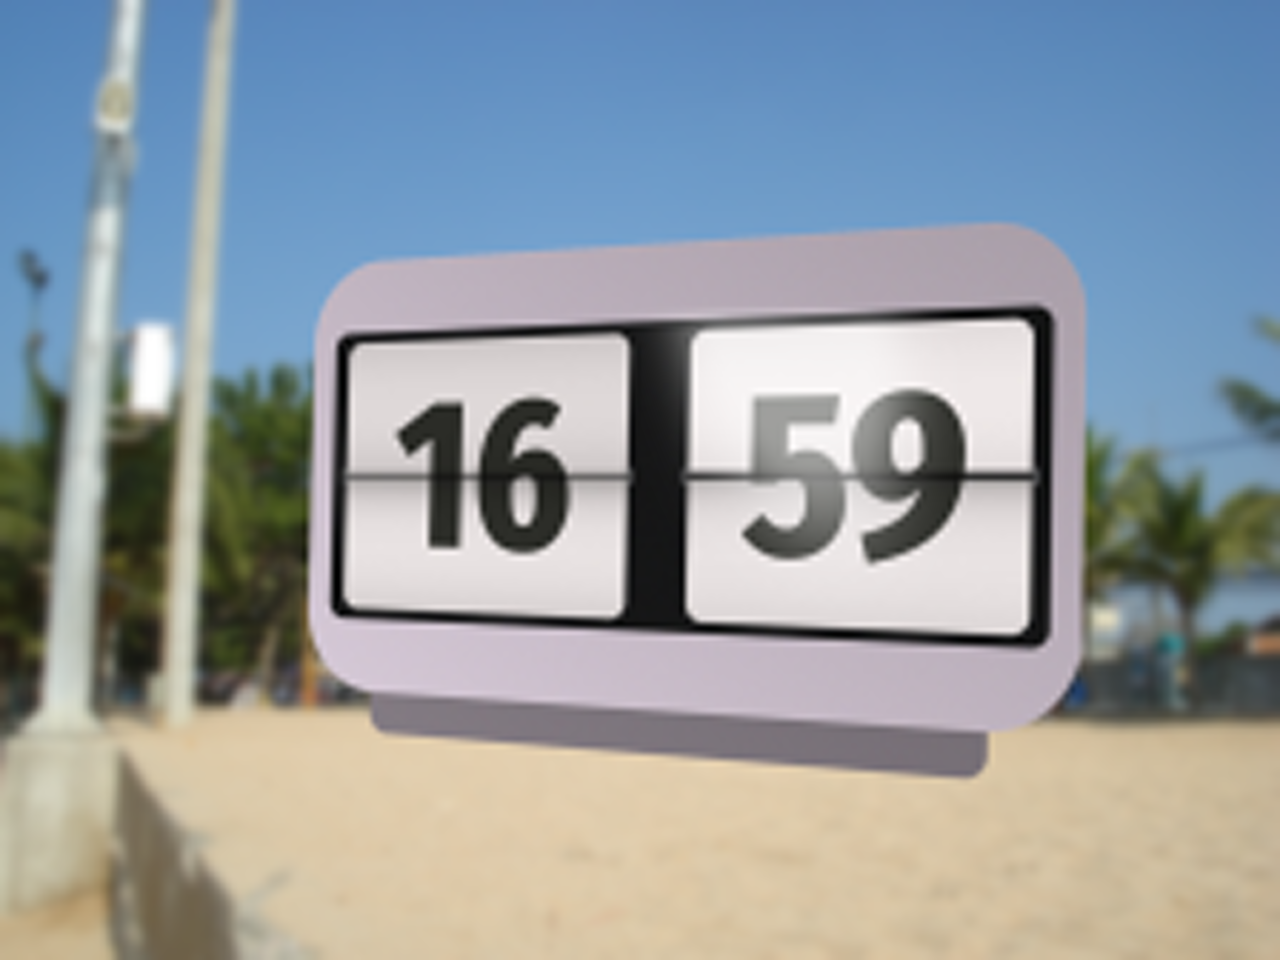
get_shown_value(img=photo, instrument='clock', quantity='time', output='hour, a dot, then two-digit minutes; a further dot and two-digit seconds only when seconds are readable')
16.59
